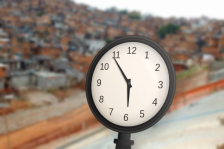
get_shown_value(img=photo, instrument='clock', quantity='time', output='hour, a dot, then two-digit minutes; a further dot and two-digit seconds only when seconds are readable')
5.54
